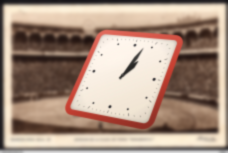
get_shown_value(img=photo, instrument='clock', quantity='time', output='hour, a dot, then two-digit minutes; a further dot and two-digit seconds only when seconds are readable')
1.03
